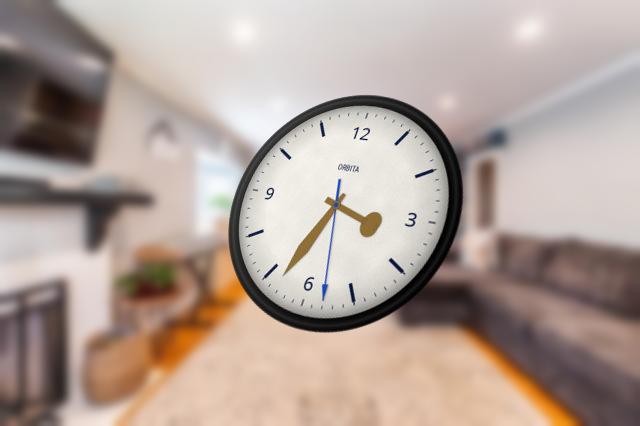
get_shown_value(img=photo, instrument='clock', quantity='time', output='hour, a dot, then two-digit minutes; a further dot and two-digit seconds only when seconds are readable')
3.33.28
